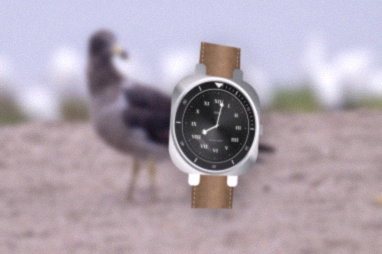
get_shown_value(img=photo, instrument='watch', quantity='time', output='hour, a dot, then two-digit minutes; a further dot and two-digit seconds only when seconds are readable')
8.02
